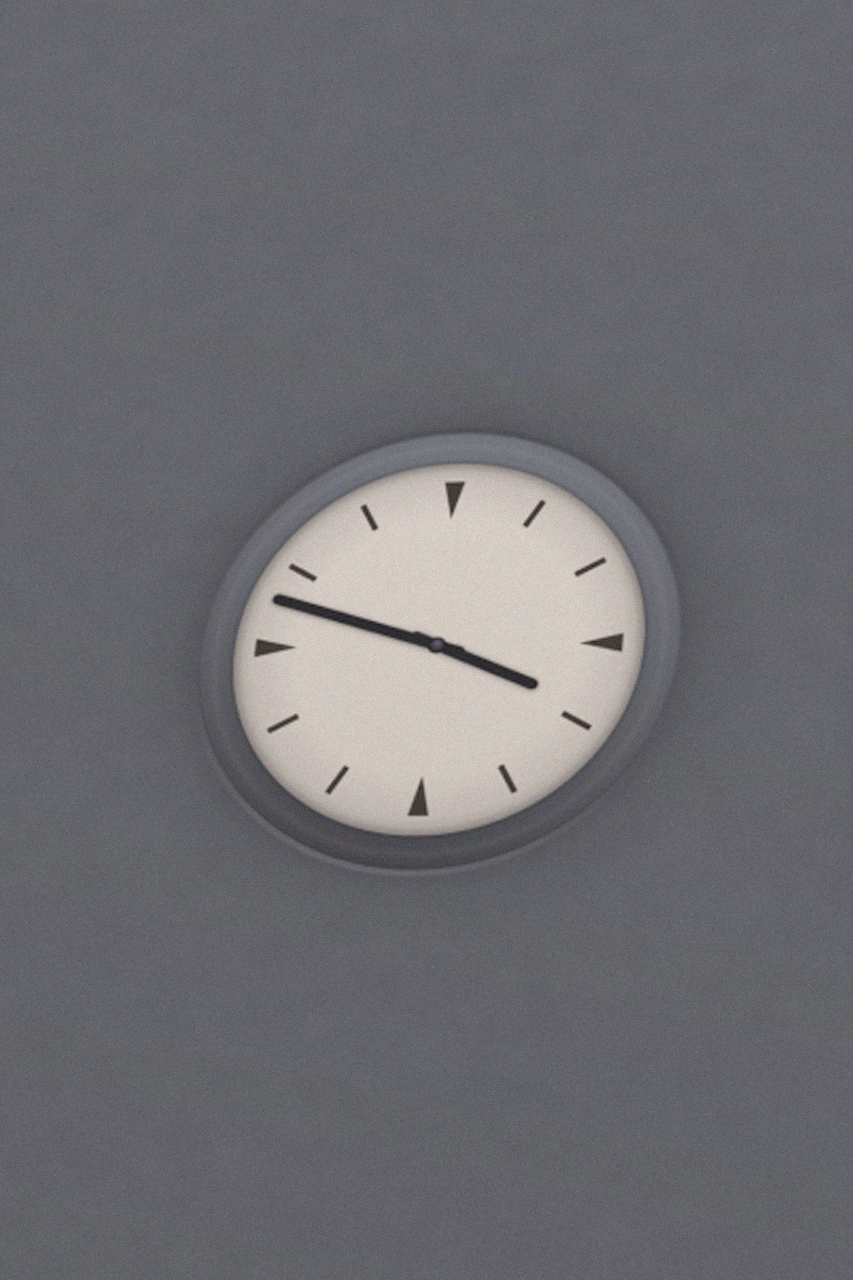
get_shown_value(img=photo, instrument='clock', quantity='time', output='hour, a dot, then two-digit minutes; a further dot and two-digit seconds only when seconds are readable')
3.48
